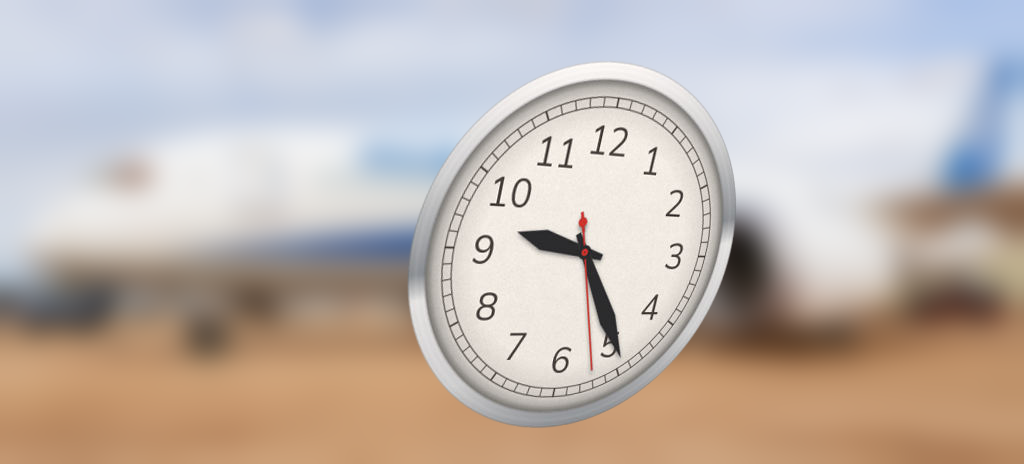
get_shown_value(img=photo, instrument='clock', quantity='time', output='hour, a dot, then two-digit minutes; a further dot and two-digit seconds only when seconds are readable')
9.24.27
